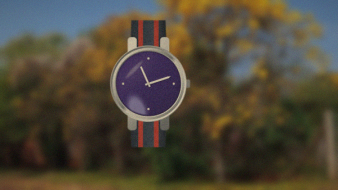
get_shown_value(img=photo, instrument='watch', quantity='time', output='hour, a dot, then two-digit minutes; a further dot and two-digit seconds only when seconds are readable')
11.12
